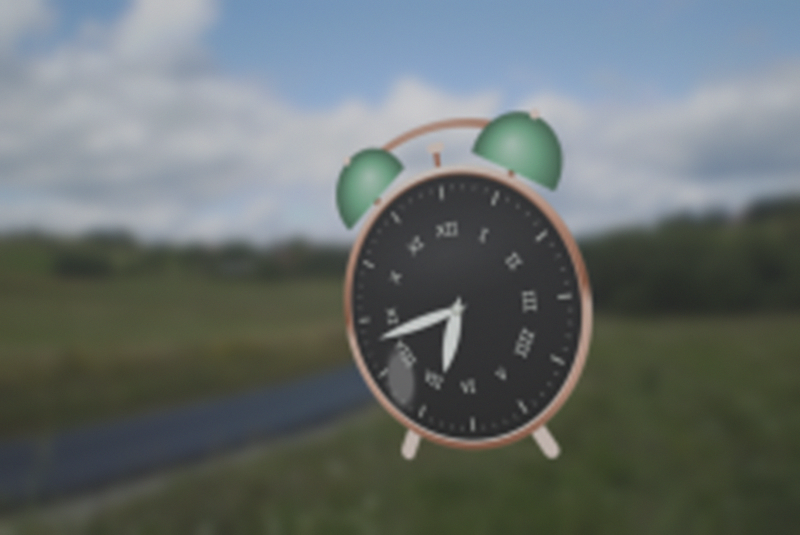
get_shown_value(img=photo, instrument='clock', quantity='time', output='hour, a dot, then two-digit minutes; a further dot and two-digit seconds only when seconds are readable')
6.43
